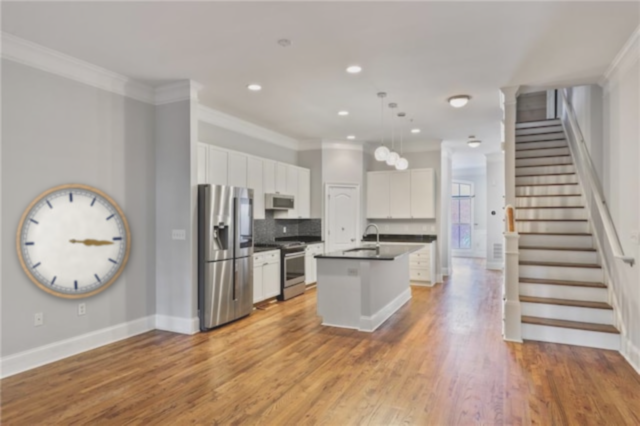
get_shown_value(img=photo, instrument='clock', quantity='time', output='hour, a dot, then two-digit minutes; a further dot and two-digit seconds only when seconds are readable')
3.16
